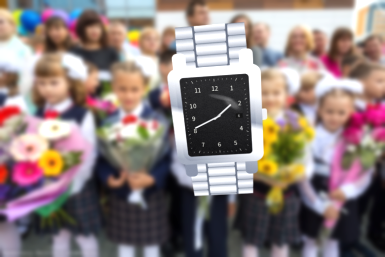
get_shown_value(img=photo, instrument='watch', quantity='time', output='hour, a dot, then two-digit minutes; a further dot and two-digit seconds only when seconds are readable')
1.41
